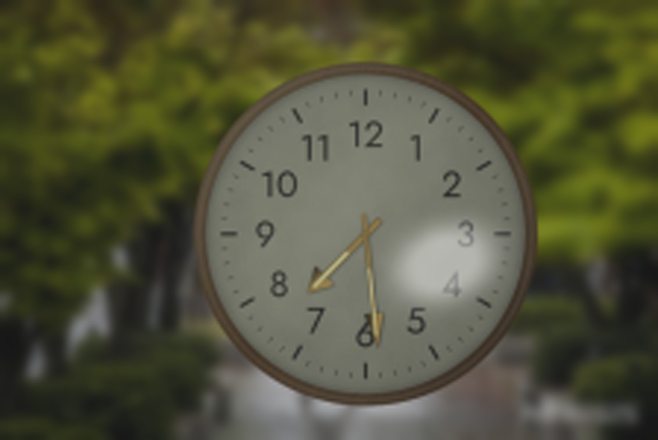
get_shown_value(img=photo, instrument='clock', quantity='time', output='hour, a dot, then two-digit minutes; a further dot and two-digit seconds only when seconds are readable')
7.29
